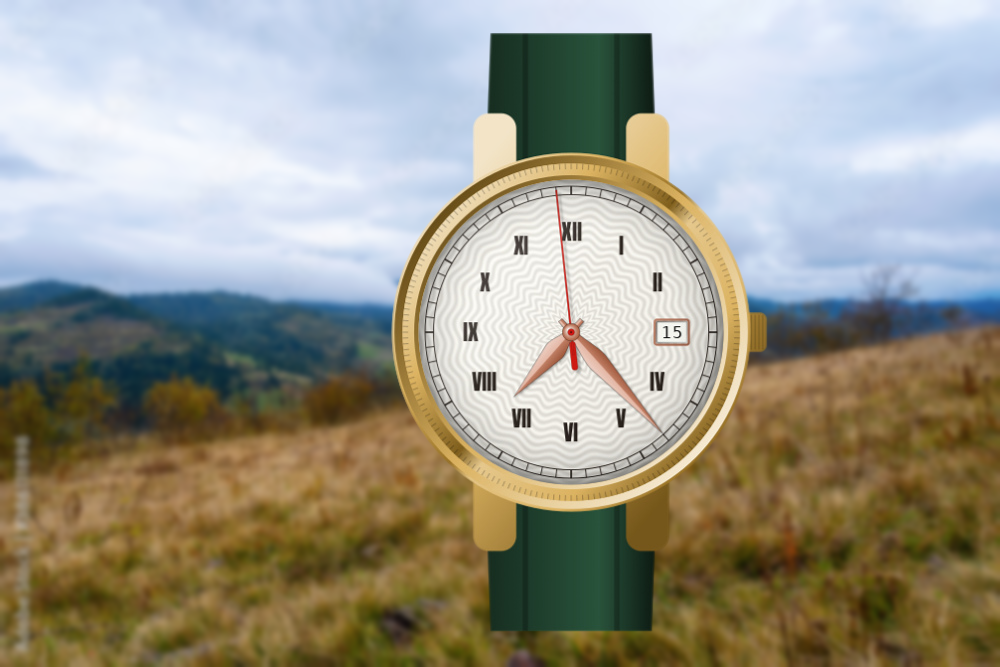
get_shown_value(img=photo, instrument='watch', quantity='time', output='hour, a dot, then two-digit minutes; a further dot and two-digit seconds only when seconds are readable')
7.22.59
